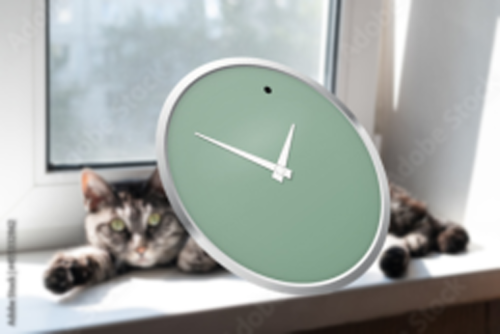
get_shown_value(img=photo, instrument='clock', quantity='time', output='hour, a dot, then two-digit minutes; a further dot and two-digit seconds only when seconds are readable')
12.48
